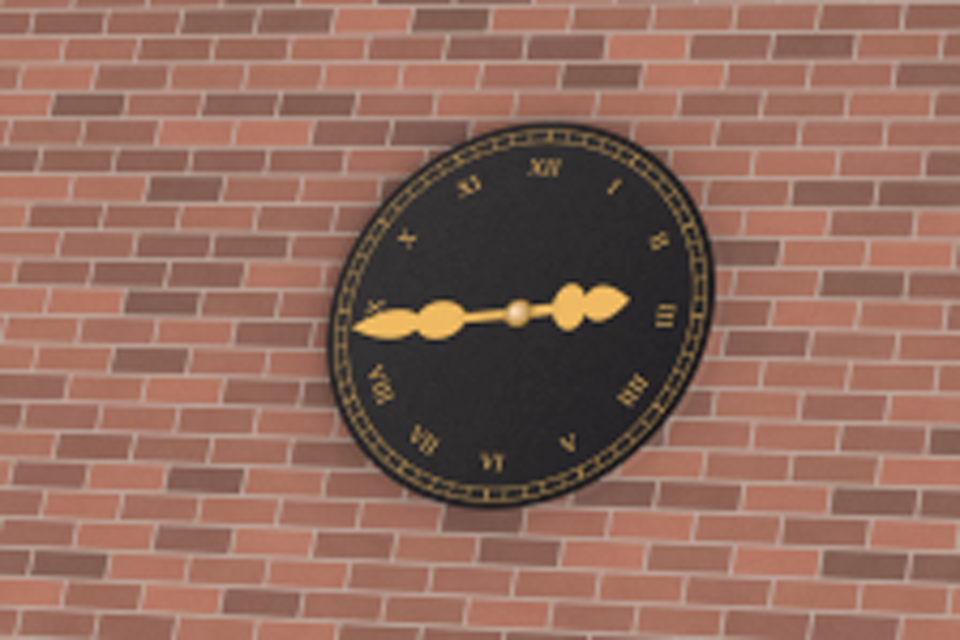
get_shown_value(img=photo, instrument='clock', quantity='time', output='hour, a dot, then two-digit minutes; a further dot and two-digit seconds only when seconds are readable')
2.44
